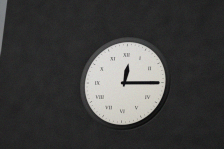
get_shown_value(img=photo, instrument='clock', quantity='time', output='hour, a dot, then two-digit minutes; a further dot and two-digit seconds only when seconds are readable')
12.15
